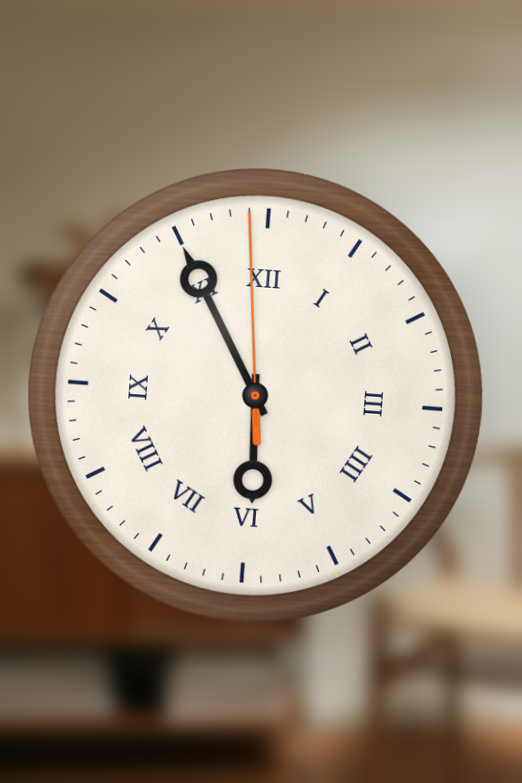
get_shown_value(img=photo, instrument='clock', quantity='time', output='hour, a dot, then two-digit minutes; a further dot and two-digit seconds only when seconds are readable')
5.54.59
